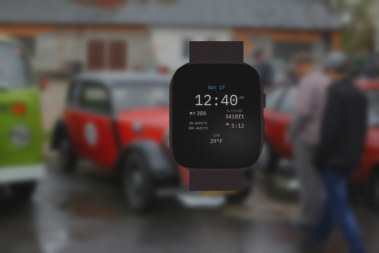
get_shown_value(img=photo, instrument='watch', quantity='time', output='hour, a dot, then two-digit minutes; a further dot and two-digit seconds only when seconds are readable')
12.40
